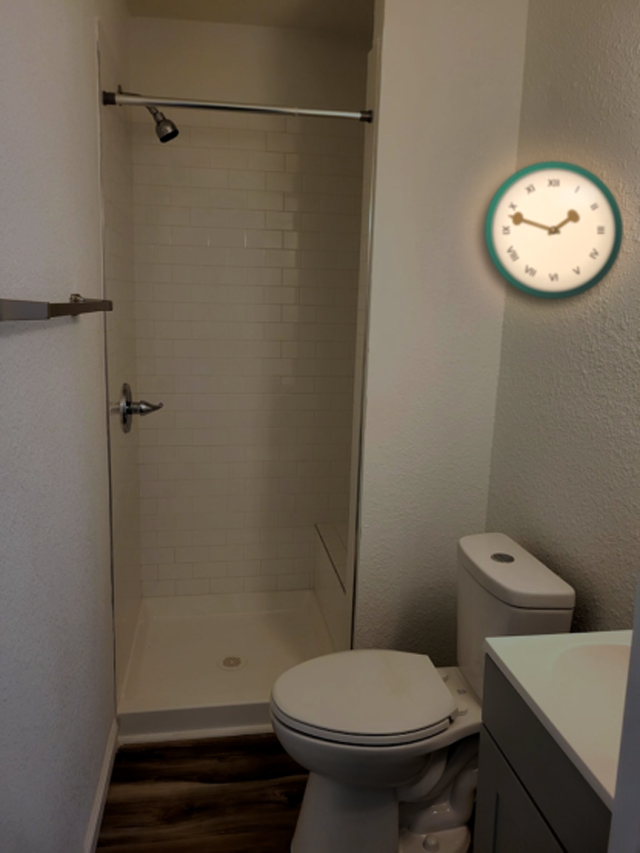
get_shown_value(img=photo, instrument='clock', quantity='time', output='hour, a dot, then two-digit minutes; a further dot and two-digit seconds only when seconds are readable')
1.48
